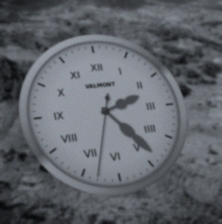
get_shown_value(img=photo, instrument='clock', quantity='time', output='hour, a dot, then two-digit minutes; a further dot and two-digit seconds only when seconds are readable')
2.23.33
